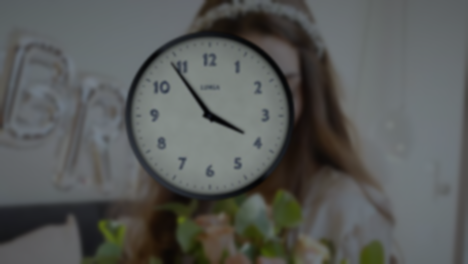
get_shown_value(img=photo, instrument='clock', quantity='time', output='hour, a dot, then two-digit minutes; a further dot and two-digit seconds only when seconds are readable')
3.54
